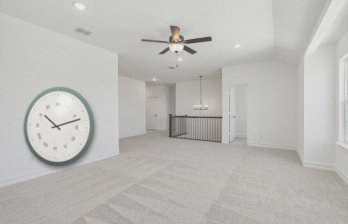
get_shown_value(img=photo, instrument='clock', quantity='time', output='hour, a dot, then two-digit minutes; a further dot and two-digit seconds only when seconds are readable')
10.12
